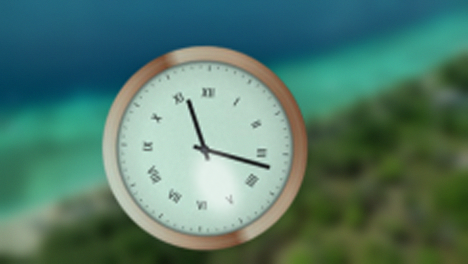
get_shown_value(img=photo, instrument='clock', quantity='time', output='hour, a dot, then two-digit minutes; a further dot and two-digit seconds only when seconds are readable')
11.17
